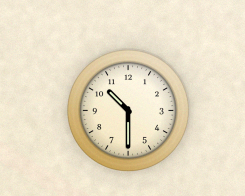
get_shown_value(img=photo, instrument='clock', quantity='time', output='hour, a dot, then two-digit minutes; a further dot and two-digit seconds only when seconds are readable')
10.30
